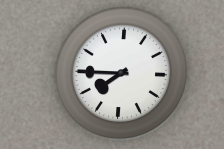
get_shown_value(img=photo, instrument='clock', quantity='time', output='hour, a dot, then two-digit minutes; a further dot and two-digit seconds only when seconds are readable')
7.45
